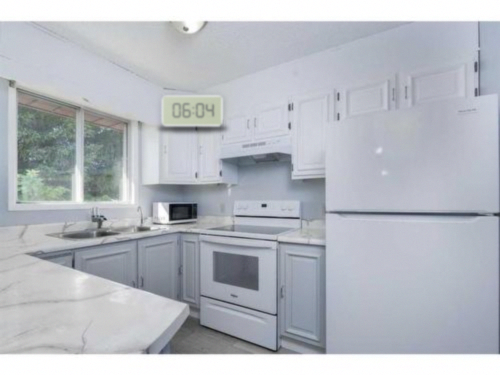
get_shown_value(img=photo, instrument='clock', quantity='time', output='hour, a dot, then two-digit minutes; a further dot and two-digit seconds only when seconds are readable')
6.04
